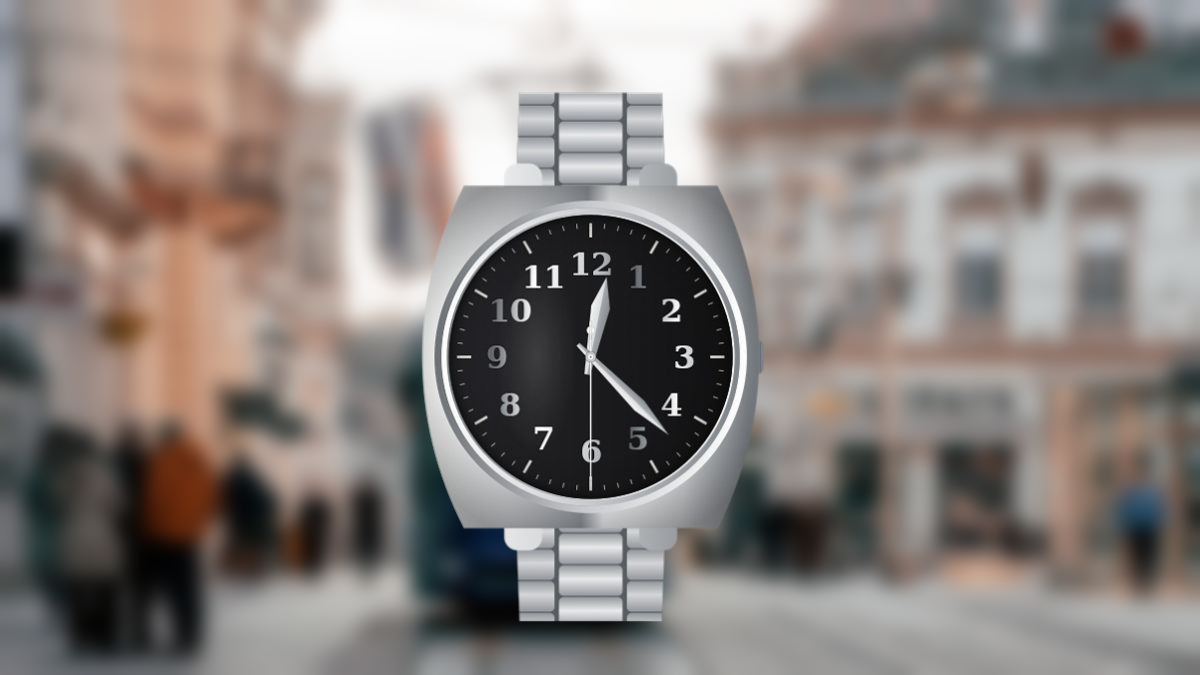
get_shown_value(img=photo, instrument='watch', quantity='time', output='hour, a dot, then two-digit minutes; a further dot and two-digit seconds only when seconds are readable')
12.22.30
